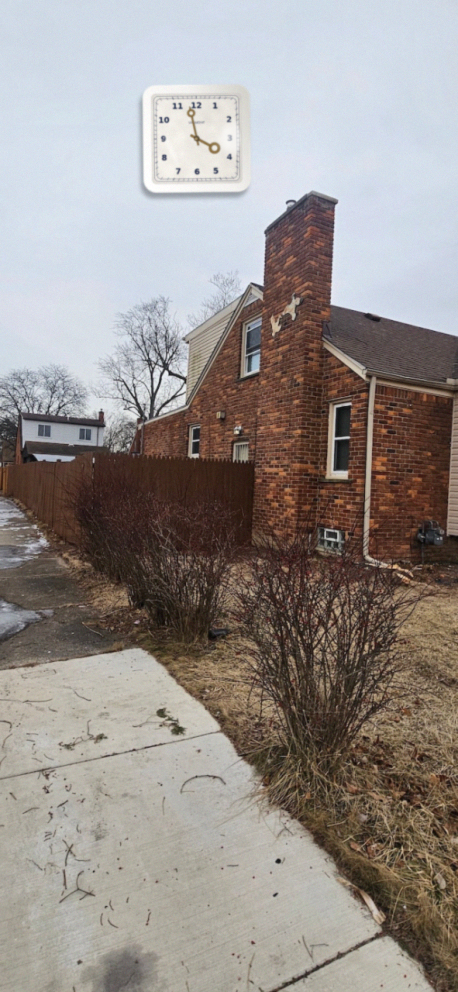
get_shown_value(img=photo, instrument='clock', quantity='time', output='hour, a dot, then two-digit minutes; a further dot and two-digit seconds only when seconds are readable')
3.58
